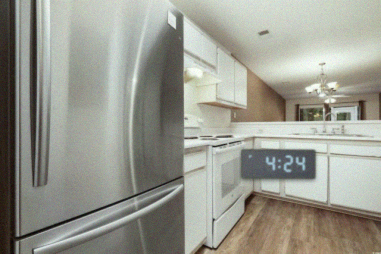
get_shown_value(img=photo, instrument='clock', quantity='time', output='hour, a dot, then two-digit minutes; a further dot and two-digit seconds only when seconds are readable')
4.24
